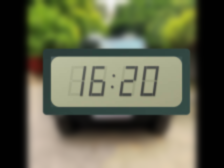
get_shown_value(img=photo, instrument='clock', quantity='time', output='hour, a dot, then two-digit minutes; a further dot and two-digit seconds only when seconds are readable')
16.20
